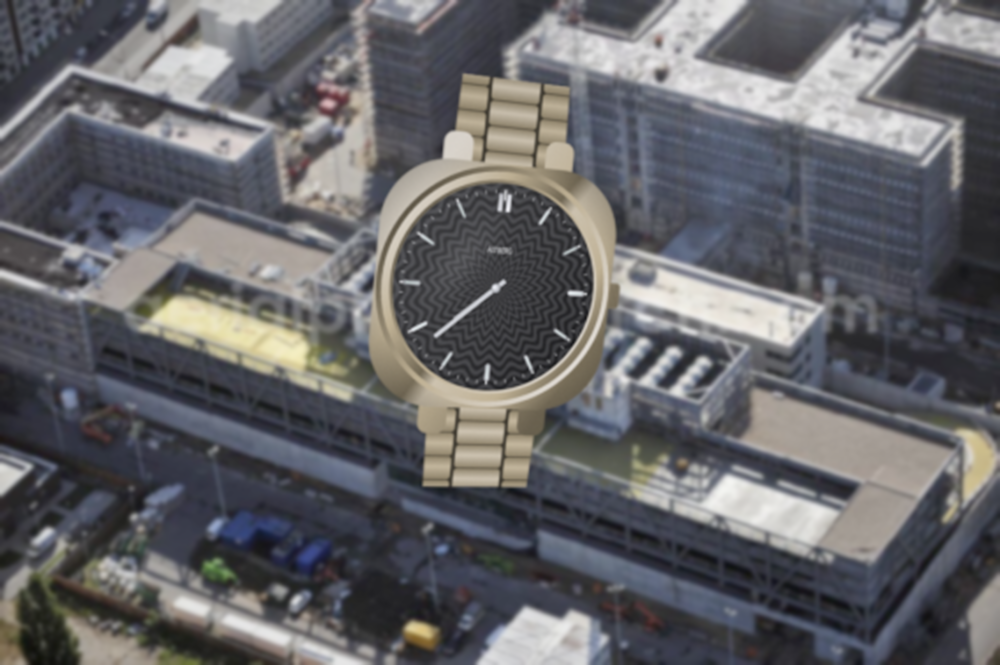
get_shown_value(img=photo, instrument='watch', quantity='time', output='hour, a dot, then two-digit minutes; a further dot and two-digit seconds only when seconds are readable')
7.38
